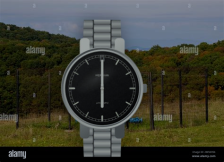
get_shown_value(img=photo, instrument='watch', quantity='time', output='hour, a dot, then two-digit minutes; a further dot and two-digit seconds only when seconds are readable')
6.00
